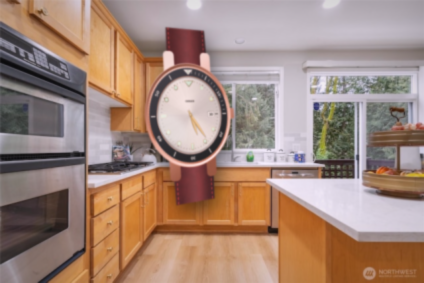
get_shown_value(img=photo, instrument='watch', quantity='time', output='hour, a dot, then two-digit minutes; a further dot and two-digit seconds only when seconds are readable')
5.24
